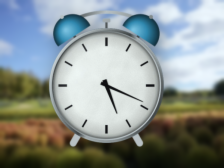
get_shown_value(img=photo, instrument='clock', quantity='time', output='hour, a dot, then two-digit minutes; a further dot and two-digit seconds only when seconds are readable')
5.19
